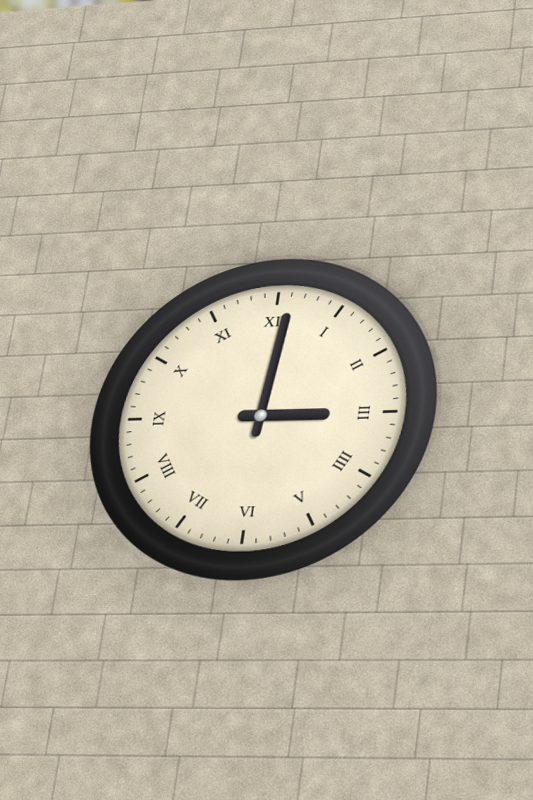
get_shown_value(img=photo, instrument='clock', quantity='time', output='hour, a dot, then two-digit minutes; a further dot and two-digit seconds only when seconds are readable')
3.01
